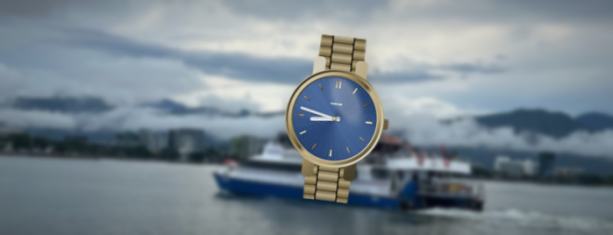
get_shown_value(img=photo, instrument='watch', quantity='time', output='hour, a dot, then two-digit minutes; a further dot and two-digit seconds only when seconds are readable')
8.47
